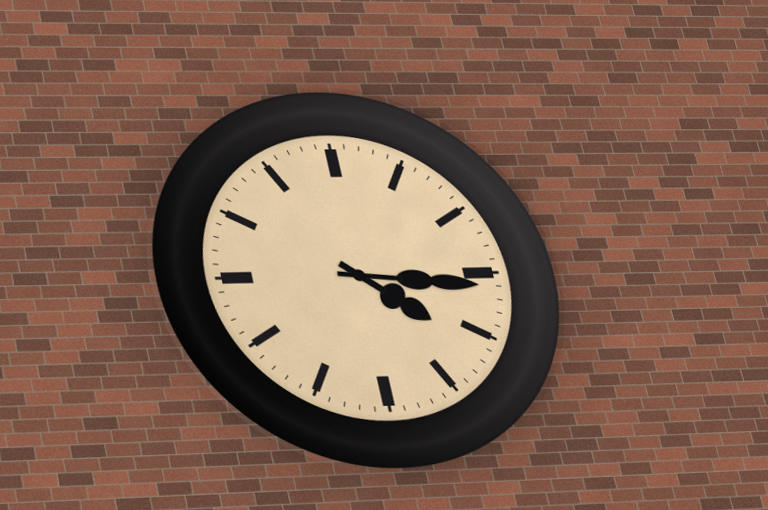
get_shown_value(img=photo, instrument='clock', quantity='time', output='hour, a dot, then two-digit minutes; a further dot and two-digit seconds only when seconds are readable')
4.16
